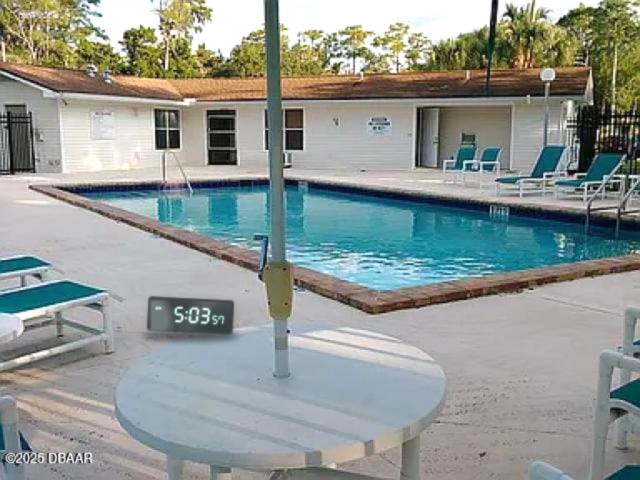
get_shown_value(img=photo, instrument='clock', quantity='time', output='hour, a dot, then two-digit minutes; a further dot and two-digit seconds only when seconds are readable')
5.03
